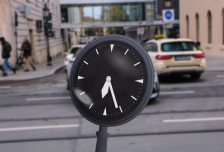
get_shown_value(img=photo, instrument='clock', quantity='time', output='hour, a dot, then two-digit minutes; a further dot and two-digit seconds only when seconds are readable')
6.26
